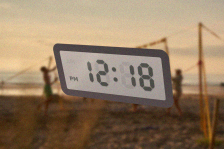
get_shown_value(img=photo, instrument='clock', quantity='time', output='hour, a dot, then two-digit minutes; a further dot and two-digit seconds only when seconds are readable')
12.18
